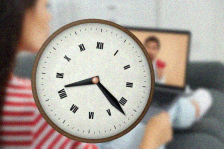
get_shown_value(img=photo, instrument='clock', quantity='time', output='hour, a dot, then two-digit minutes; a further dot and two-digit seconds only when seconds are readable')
8.22
